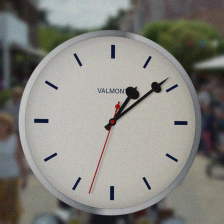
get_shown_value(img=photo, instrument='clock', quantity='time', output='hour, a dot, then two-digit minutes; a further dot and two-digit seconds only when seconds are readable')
1.08.33
